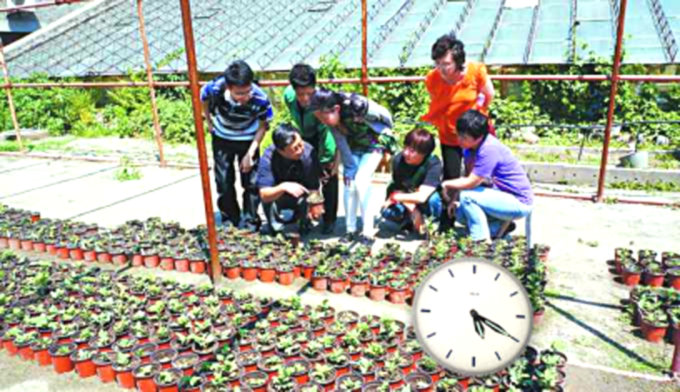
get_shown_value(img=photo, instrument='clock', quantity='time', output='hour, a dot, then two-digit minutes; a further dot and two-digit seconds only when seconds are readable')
5.20
